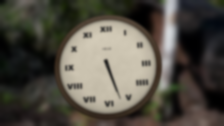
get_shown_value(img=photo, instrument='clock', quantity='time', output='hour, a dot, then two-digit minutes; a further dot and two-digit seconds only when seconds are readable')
5.27
